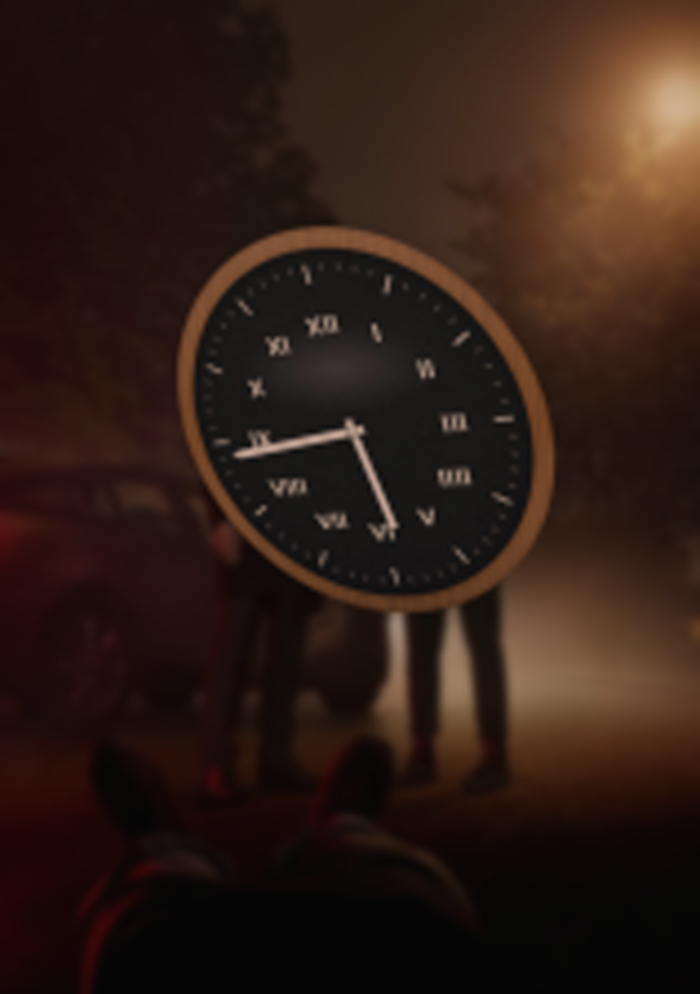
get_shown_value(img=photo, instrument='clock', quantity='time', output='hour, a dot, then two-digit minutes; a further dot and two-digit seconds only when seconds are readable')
5.44
